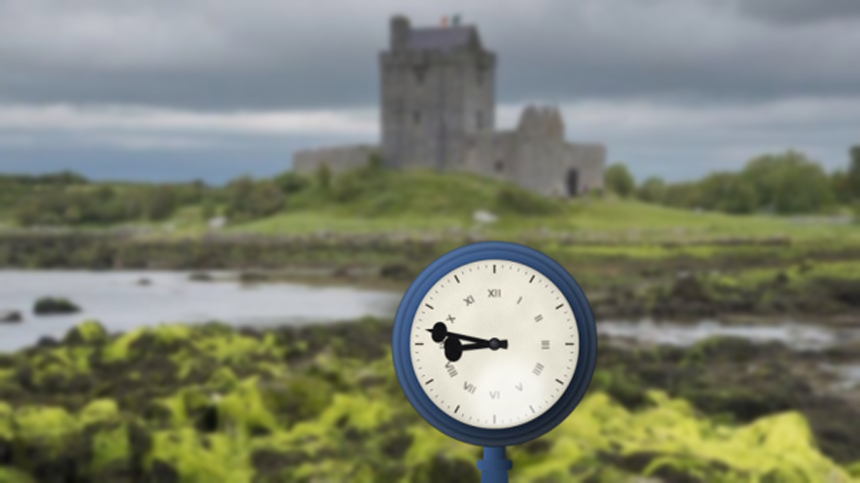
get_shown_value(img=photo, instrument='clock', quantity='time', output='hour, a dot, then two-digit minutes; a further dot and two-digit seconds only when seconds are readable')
8.47
